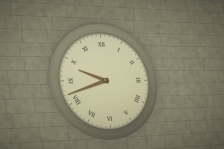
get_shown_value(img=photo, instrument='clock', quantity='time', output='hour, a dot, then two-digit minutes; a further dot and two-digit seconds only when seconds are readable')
9.42
